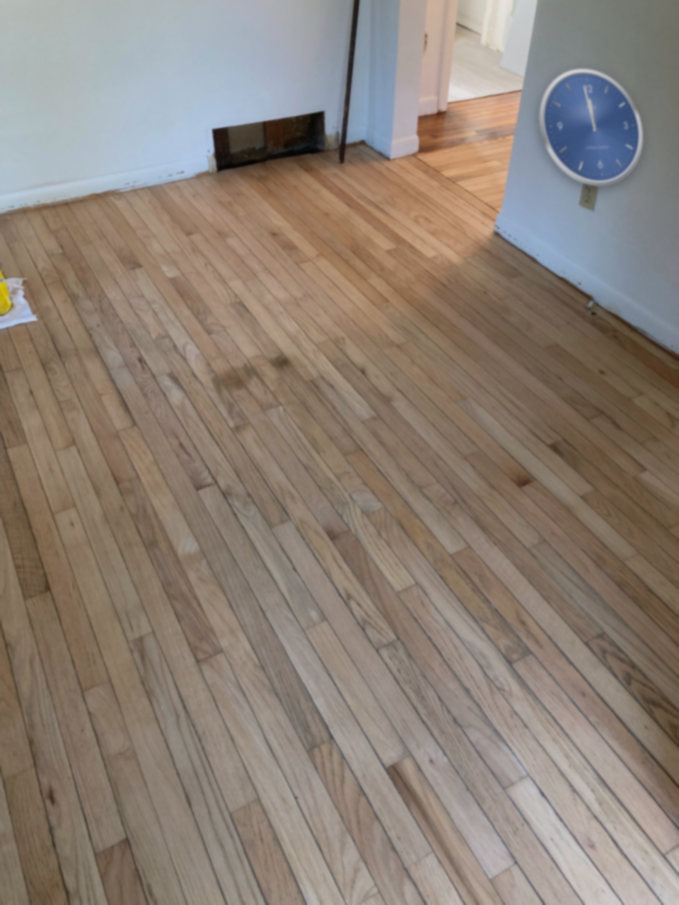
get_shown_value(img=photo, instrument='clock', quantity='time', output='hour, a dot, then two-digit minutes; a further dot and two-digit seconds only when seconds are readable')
11.59
